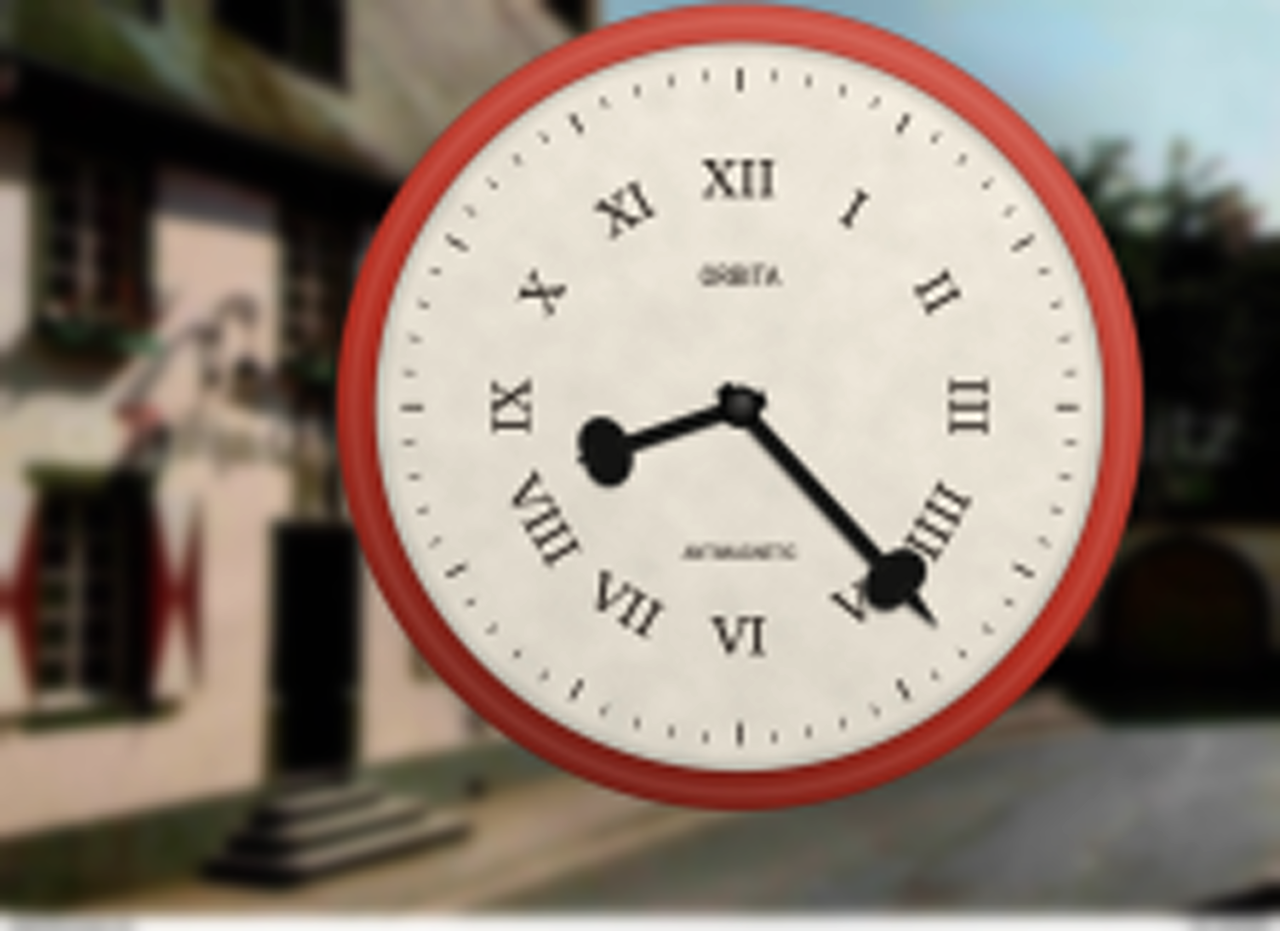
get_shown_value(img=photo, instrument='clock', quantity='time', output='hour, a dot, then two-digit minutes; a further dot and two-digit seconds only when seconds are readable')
8.23
